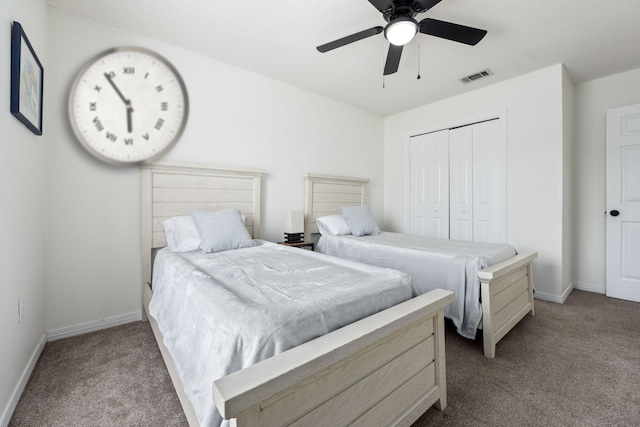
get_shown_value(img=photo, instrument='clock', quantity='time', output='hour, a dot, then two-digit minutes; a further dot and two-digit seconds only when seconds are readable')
5.54
